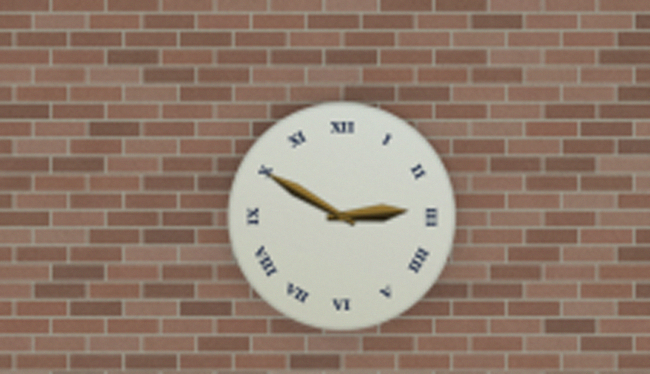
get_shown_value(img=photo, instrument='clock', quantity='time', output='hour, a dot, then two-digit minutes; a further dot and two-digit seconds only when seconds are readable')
2.50
